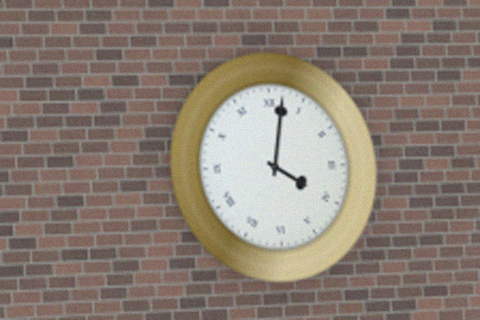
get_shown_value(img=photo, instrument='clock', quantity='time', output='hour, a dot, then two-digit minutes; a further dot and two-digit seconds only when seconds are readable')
4.02
